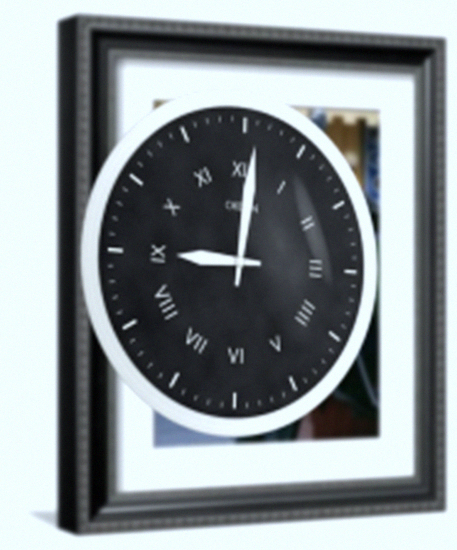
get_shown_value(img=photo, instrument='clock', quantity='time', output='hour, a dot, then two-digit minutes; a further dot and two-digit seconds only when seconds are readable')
9.01
